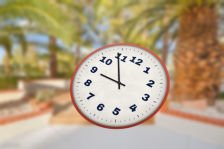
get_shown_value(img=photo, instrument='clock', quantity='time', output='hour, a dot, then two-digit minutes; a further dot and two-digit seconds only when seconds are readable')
8.54
